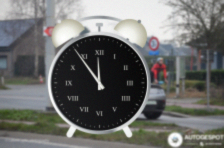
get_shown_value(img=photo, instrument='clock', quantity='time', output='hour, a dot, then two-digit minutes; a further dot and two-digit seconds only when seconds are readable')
11.54
